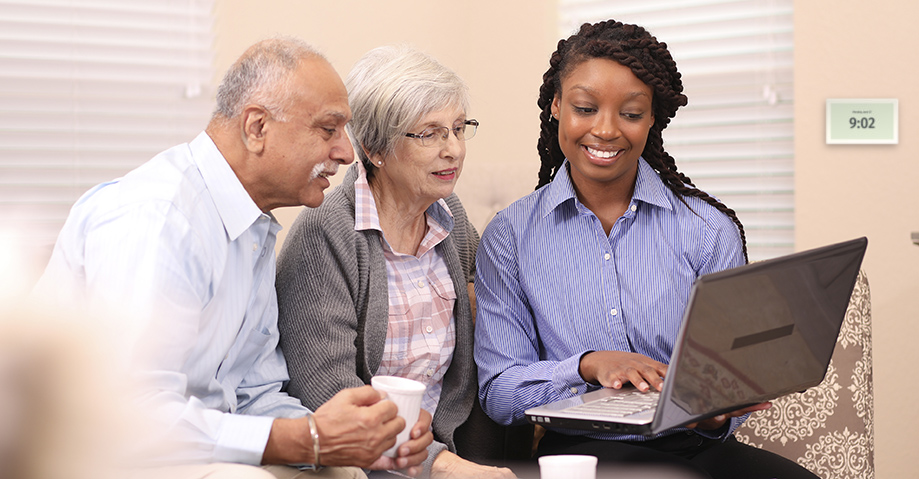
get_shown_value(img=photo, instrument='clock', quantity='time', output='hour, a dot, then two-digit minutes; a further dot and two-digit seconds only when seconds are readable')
9.02
